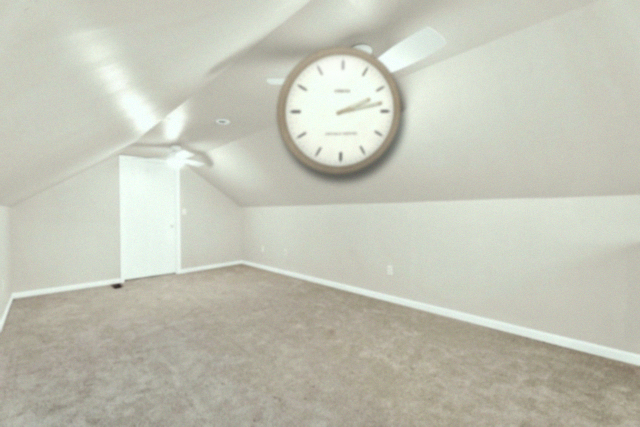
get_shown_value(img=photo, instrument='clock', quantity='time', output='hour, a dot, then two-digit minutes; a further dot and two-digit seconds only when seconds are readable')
2.13
